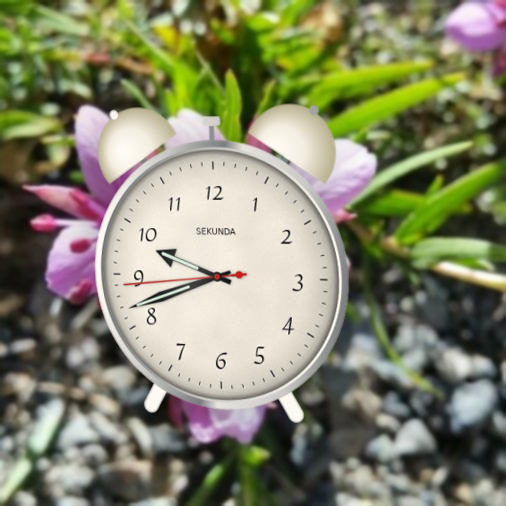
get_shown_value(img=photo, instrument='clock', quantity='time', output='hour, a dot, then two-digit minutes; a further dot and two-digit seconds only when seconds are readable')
9.41.44
